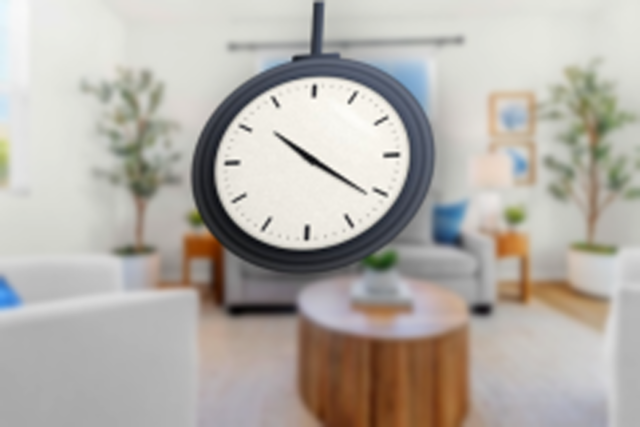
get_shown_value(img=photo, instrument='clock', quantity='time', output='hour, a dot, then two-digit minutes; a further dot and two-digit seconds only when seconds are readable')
10.21
